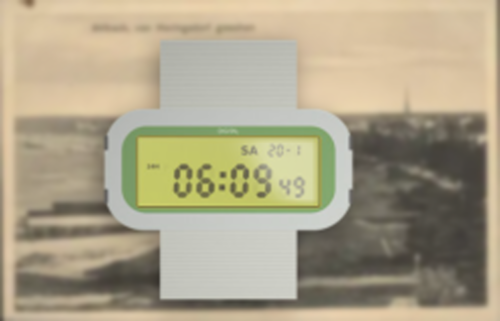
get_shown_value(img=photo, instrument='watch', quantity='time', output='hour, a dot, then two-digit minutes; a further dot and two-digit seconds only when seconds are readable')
6.09.49
